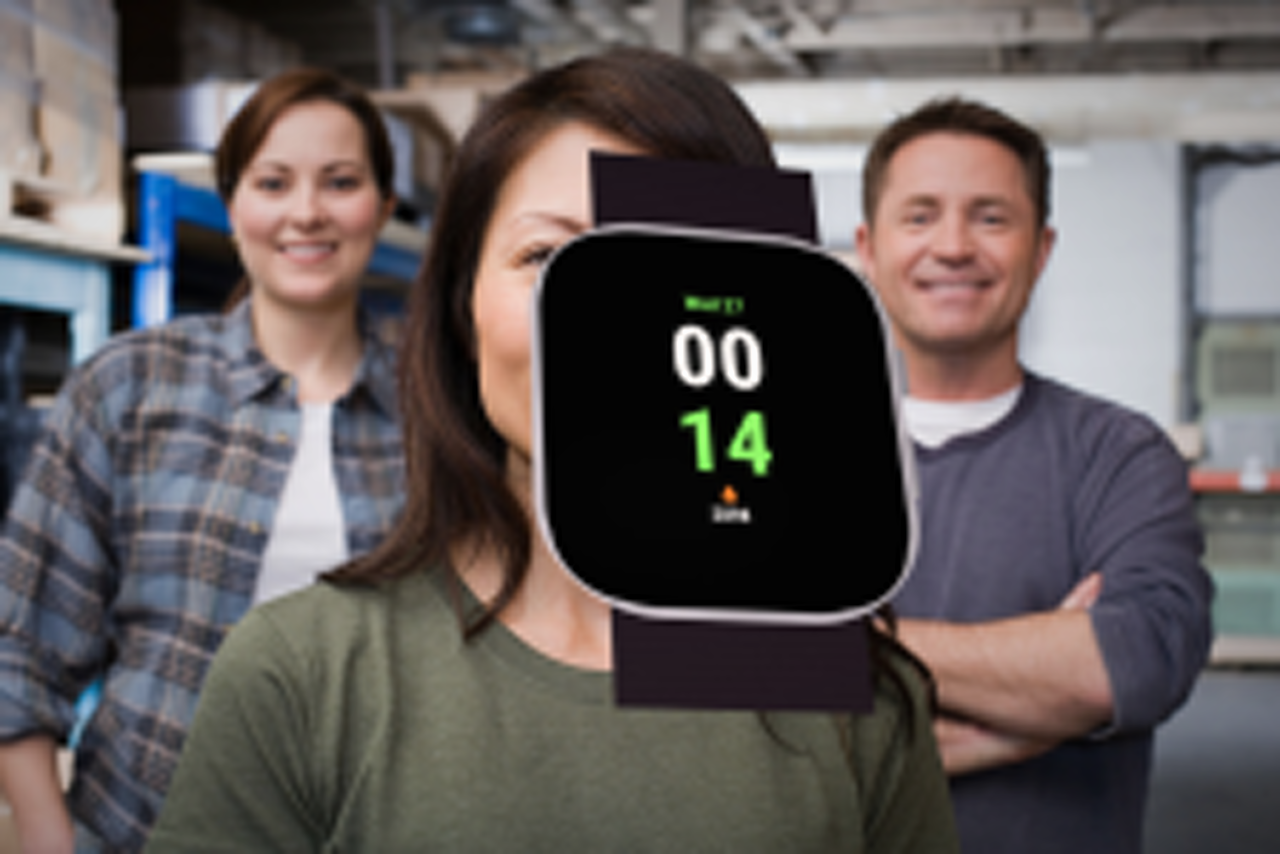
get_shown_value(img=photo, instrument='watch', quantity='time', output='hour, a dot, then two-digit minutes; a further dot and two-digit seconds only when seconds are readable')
0.14
